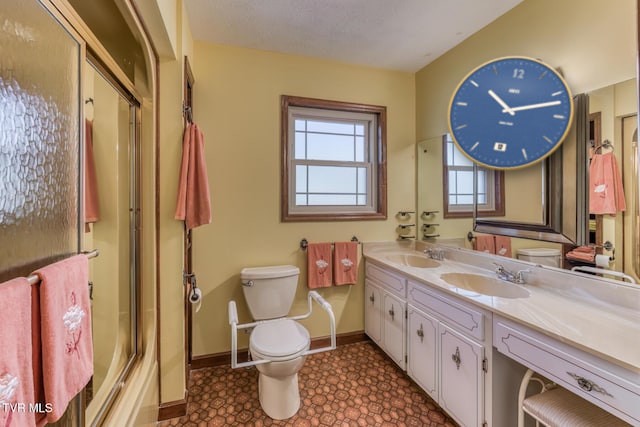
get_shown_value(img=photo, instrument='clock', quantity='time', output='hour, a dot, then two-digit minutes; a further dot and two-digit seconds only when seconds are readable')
10.12
